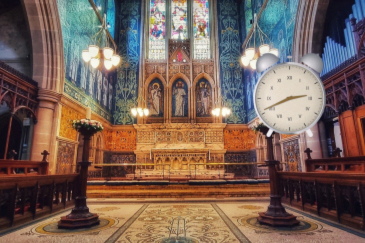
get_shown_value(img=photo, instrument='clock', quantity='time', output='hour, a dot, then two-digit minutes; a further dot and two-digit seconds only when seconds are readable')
2.41
